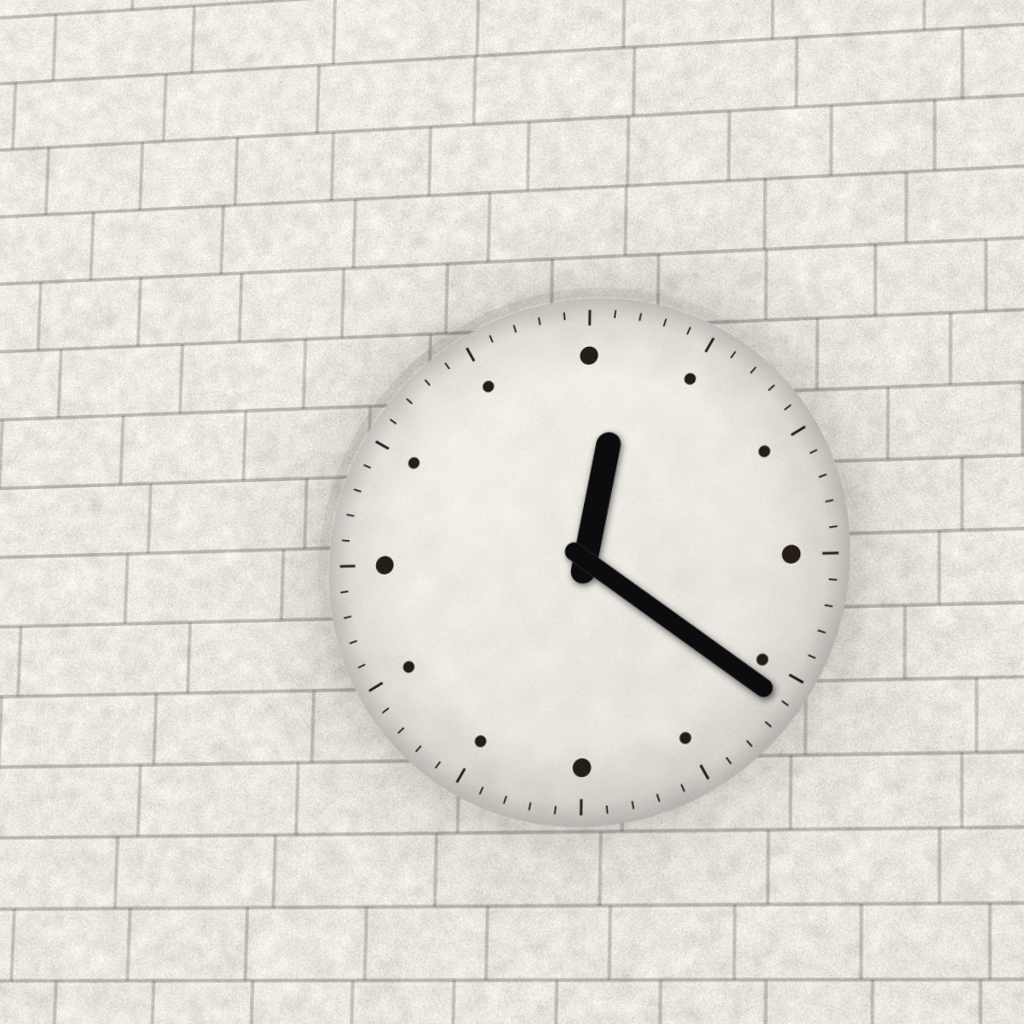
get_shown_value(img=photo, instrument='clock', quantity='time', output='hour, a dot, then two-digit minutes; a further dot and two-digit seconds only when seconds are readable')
12.21
